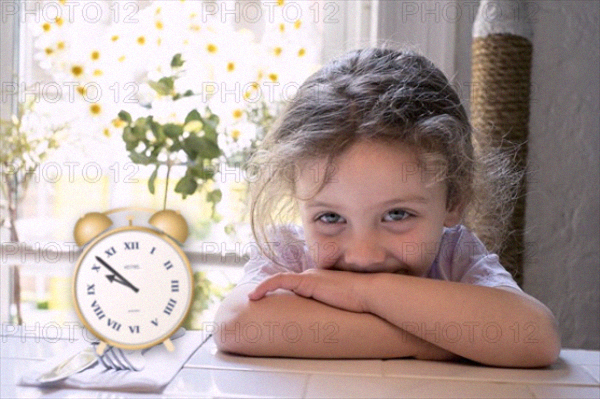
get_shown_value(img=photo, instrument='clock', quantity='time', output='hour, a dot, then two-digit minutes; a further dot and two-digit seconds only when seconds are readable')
9.52
